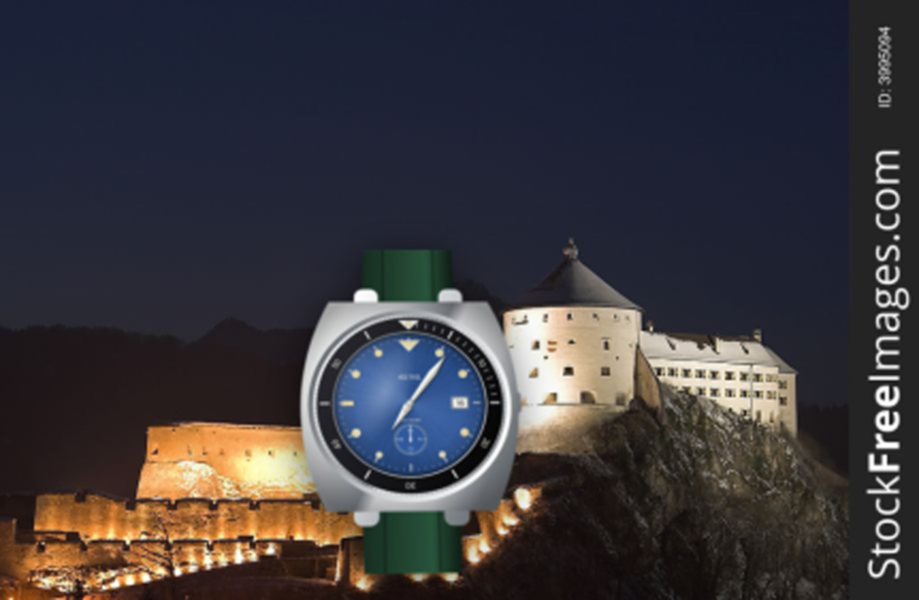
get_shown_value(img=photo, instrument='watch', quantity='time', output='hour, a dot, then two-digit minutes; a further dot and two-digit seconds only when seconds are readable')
7.06
